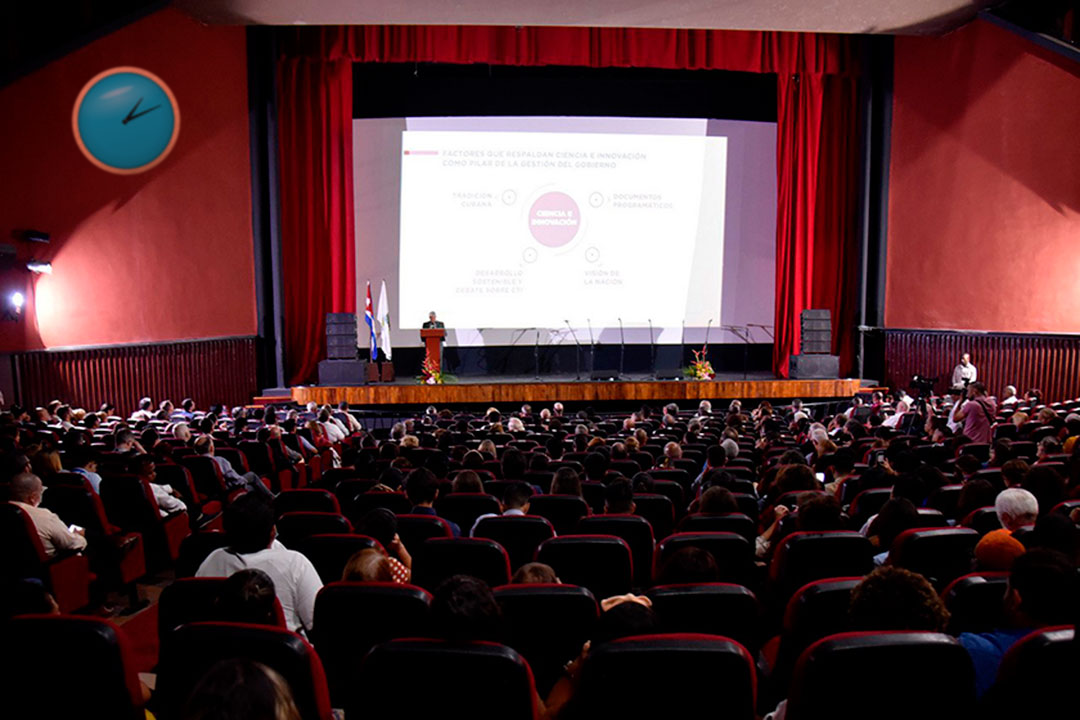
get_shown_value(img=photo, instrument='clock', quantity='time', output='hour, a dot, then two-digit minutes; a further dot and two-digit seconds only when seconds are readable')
1.11
